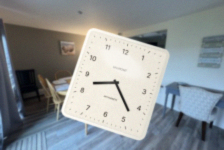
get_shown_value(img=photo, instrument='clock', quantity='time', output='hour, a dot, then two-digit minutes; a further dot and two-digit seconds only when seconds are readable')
8.23
